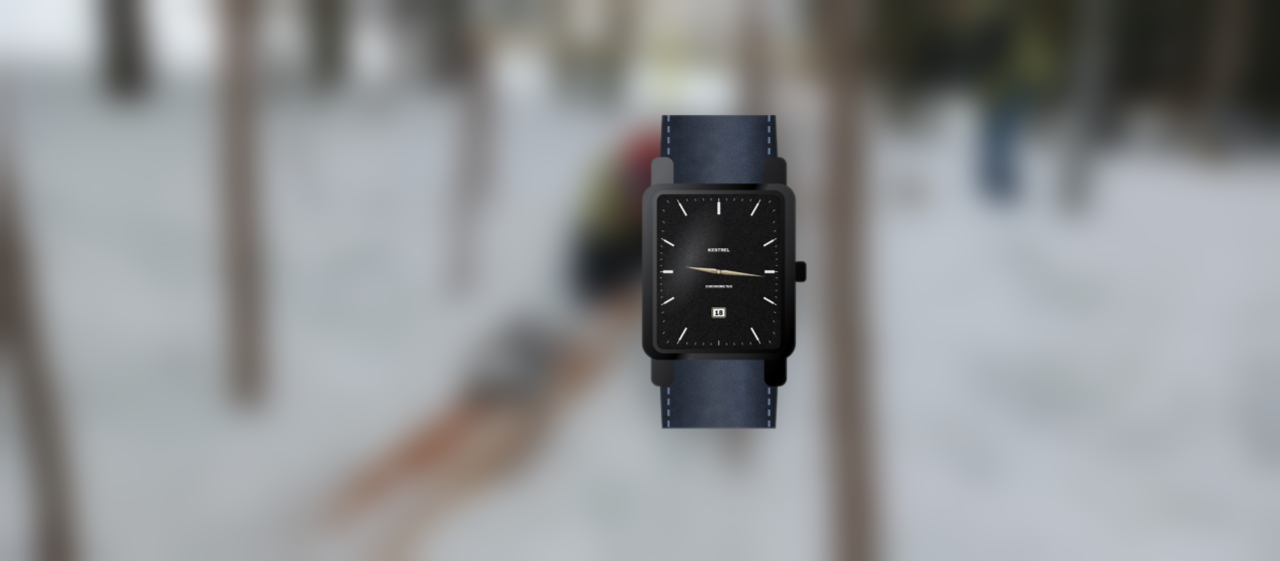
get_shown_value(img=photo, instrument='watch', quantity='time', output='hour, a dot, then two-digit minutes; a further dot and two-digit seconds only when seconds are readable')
9.16
